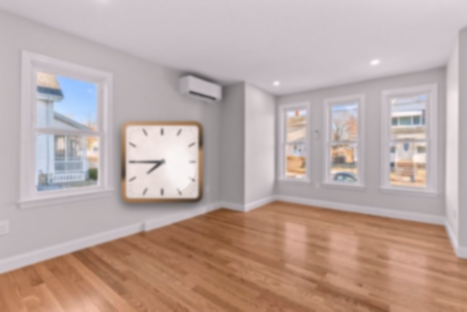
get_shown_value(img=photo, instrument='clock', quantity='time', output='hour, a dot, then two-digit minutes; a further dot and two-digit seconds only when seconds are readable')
7.45
